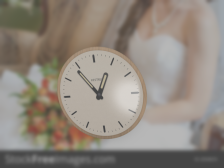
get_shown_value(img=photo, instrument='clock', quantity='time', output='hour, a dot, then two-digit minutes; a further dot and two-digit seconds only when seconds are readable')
12.54
